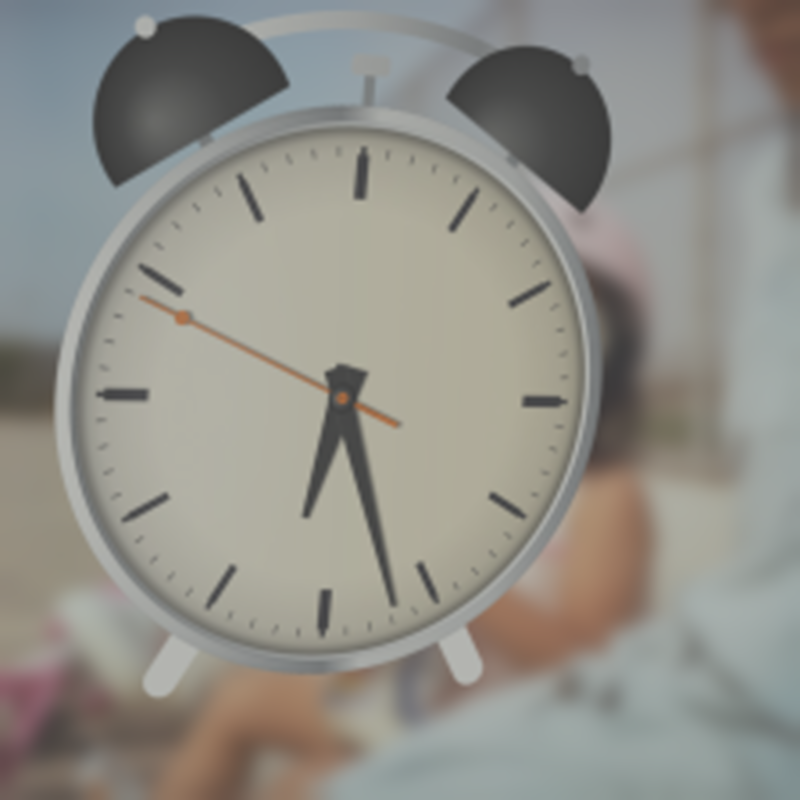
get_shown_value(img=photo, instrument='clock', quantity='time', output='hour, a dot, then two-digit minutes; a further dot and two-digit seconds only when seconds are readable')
6.26.49
